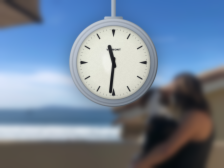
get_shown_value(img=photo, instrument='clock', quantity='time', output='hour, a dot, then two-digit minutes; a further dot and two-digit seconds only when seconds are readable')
11.31
